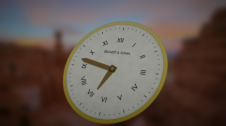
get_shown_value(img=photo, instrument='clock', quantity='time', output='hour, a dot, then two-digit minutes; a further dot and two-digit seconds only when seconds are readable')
6.47
